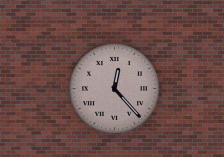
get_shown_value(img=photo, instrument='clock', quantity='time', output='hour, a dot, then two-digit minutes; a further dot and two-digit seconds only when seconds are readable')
12.23
